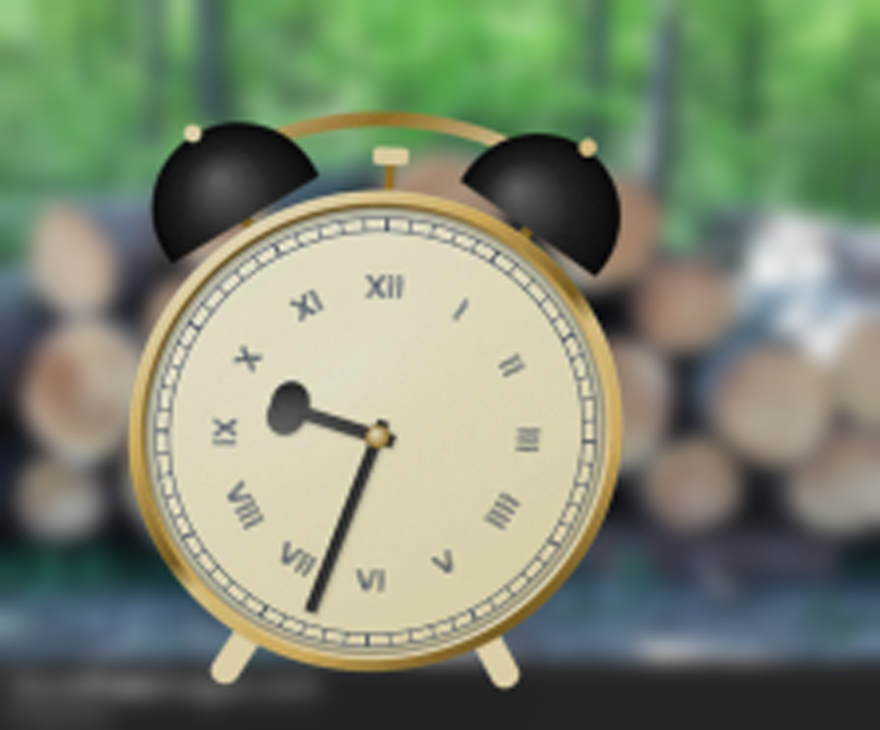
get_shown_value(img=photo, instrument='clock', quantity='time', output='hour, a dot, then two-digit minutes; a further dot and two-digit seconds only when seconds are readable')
9.33
